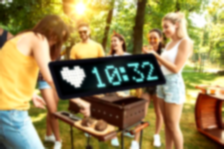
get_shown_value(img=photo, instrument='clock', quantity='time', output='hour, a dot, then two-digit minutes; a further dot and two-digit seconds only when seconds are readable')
10.32
